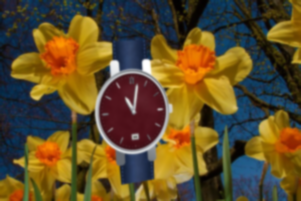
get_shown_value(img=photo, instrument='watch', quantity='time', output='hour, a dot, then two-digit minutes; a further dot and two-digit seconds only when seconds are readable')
11.02
